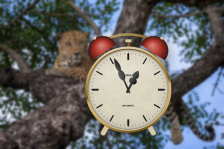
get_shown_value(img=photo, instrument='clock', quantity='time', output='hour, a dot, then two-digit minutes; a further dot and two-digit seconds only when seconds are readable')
12.56
